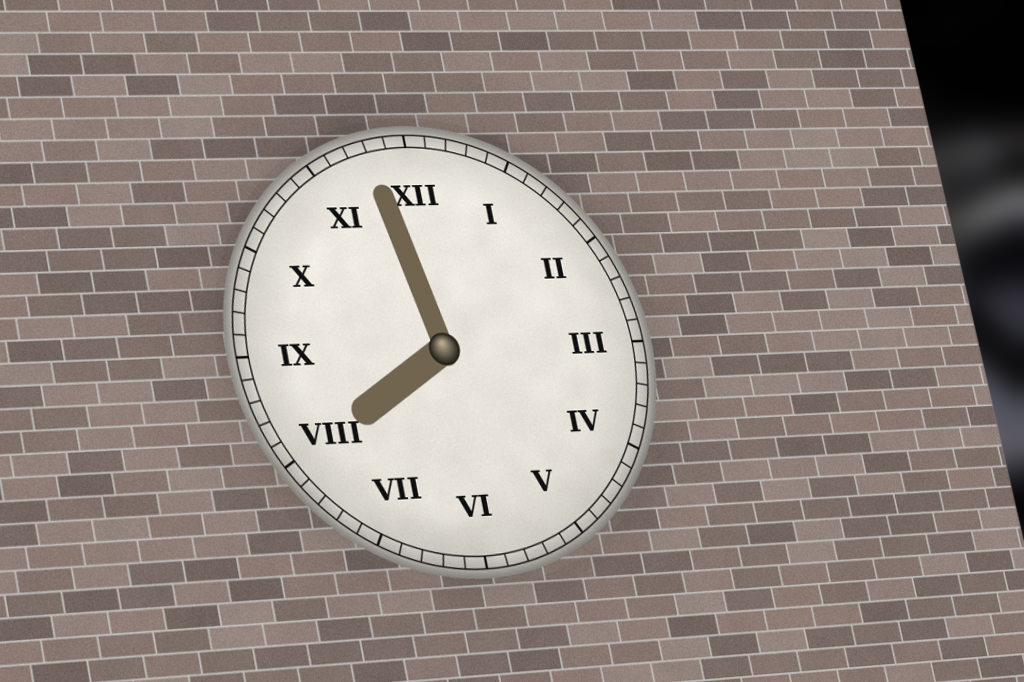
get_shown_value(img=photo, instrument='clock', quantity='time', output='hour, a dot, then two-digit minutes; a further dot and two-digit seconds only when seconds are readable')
7.58
